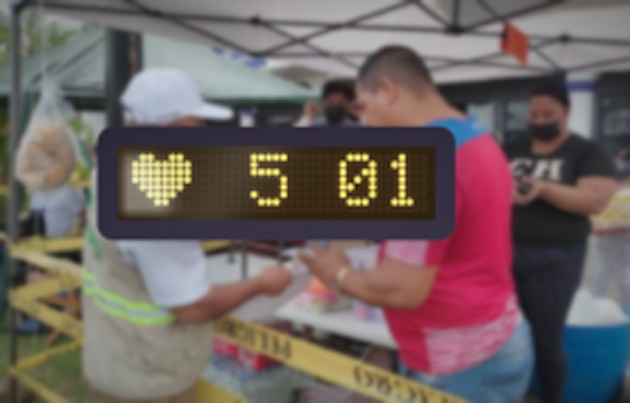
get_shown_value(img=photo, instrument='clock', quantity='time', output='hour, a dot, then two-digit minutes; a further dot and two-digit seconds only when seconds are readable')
5.01
